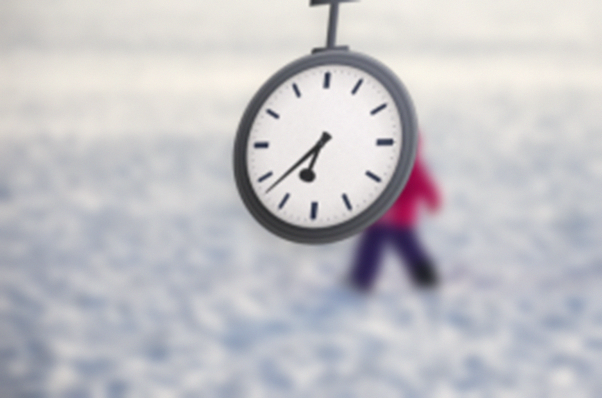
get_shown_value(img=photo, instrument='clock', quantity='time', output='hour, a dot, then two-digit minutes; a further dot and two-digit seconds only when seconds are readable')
6.38
